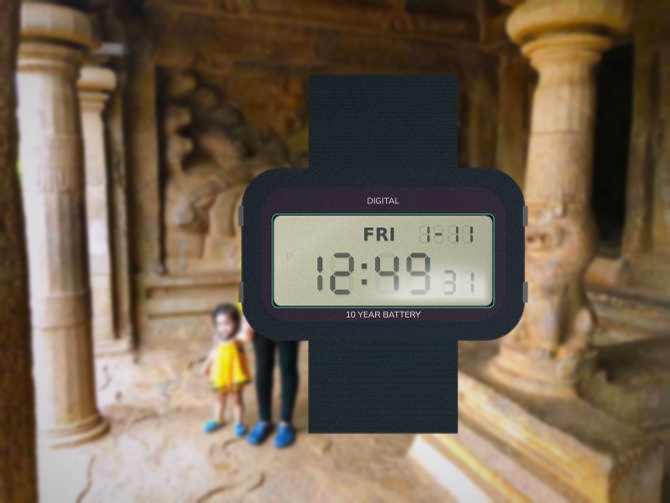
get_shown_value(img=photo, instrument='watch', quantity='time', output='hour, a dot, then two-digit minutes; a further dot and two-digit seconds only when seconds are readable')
12.49.31
